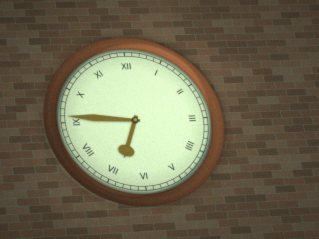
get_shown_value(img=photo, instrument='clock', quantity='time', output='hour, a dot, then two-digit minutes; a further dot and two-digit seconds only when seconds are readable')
6.46
